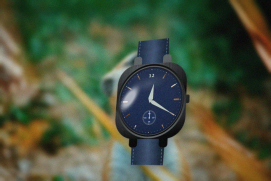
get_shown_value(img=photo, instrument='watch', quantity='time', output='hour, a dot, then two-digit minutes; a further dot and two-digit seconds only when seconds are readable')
12.20
